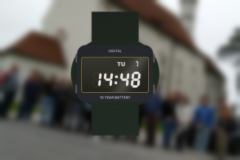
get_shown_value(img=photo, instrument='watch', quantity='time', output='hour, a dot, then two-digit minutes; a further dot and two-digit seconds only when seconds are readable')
14.48
